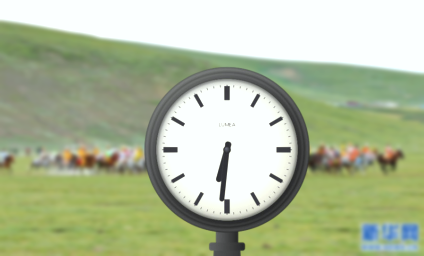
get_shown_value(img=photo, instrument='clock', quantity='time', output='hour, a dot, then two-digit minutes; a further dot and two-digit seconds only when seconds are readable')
6.31
